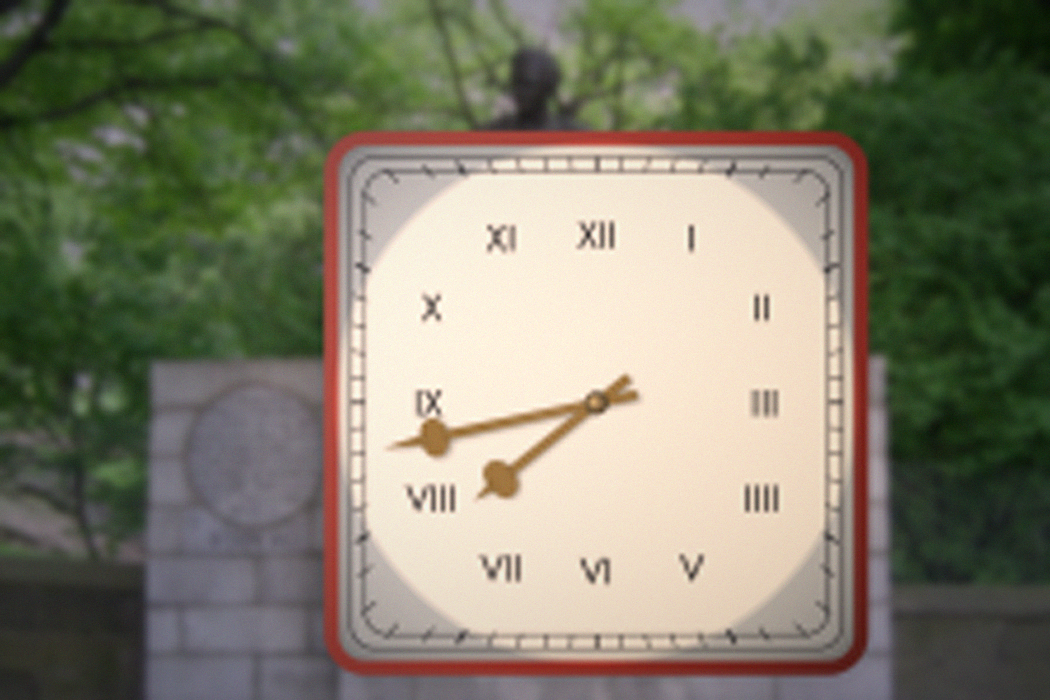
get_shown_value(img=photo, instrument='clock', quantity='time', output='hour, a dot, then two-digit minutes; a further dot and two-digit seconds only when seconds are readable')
7.43
